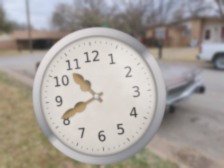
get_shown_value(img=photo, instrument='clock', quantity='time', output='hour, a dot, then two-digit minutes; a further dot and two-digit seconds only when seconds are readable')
10.41
